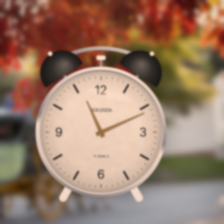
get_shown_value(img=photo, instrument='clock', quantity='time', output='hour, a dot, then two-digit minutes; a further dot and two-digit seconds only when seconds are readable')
11.11
